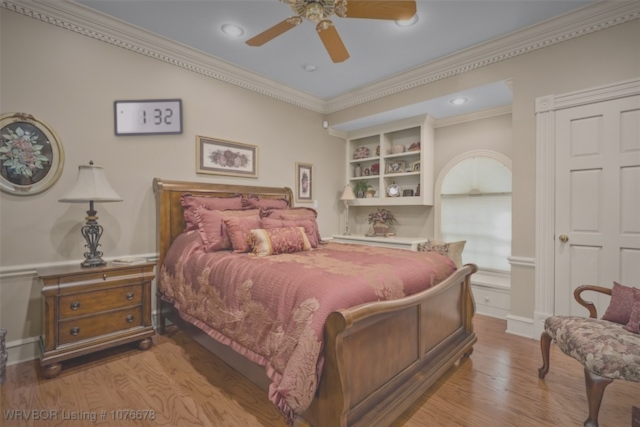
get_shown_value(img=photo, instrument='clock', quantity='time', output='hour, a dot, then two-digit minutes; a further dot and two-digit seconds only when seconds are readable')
1.32
